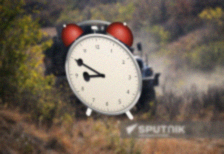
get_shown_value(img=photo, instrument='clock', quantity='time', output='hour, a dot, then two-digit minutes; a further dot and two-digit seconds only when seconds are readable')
8.50
